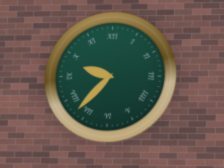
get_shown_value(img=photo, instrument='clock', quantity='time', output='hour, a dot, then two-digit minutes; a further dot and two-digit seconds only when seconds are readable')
9.37
